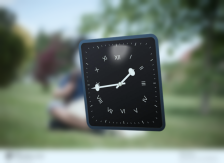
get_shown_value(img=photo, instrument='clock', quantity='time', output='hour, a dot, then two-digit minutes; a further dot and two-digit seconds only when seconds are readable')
1.44
